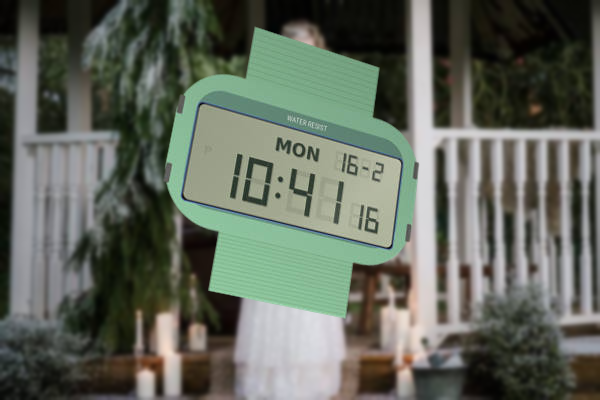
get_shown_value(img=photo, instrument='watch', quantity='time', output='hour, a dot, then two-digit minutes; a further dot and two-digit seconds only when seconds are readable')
10.41.16
